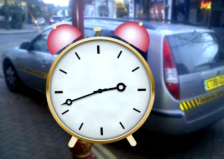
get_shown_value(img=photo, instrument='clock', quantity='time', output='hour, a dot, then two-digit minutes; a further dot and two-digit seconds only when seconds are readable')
2.42
